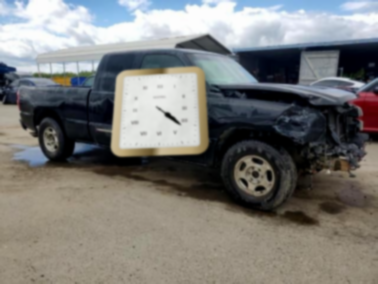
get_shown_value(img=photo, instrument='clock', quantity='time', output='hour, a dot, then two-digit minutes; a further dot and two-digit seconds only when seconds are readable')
4.22
